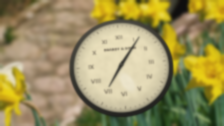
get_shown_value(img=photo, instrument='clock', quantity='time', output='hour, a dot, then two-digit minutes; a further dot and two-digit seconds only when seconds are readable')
7.06
